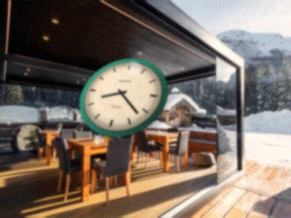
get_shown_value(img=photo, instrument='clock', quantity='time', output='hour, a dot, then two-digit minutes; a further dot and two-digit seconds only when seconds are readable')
8.22
